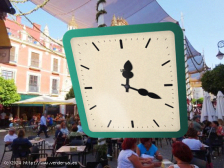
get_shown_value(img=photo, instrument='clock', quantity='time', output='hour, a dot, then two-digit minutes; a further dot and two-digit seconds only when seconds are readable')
12.19
